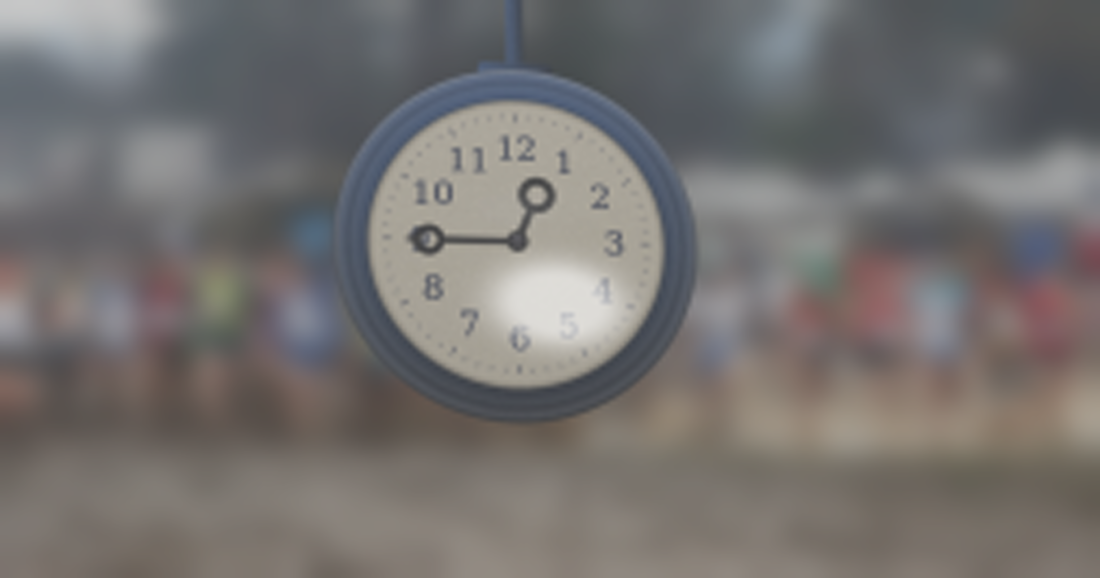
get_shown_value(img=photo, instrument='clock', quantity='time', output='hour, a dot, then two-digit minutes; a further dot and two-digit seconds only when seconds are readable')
12.45
